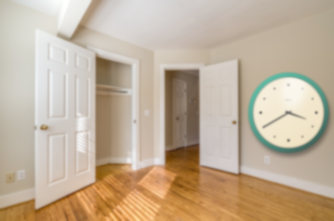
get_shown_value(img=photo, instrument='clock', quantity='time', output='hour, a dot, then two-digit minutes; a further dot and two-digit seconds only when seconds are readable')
3.40
